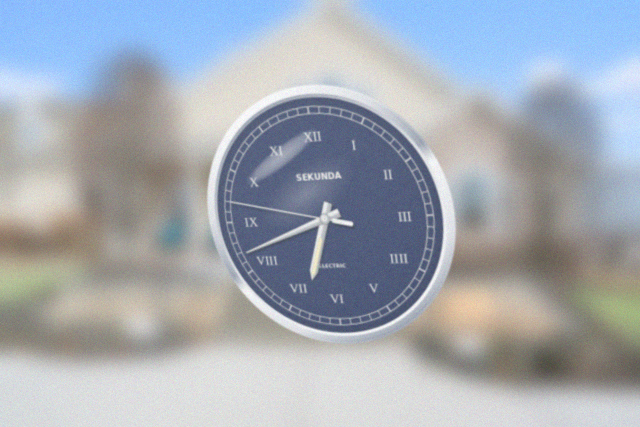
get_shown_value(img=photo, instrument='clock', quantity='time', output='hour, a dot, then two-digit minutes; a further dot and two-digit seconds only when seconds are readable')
6.41.47
